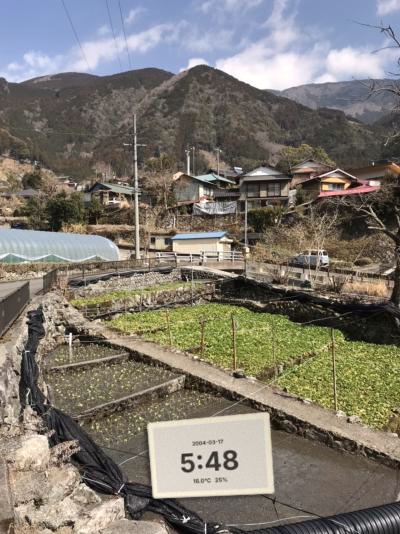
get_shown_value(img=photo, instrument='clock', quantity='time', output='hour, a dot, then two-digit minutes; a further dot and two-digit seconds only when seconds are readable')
5.48
